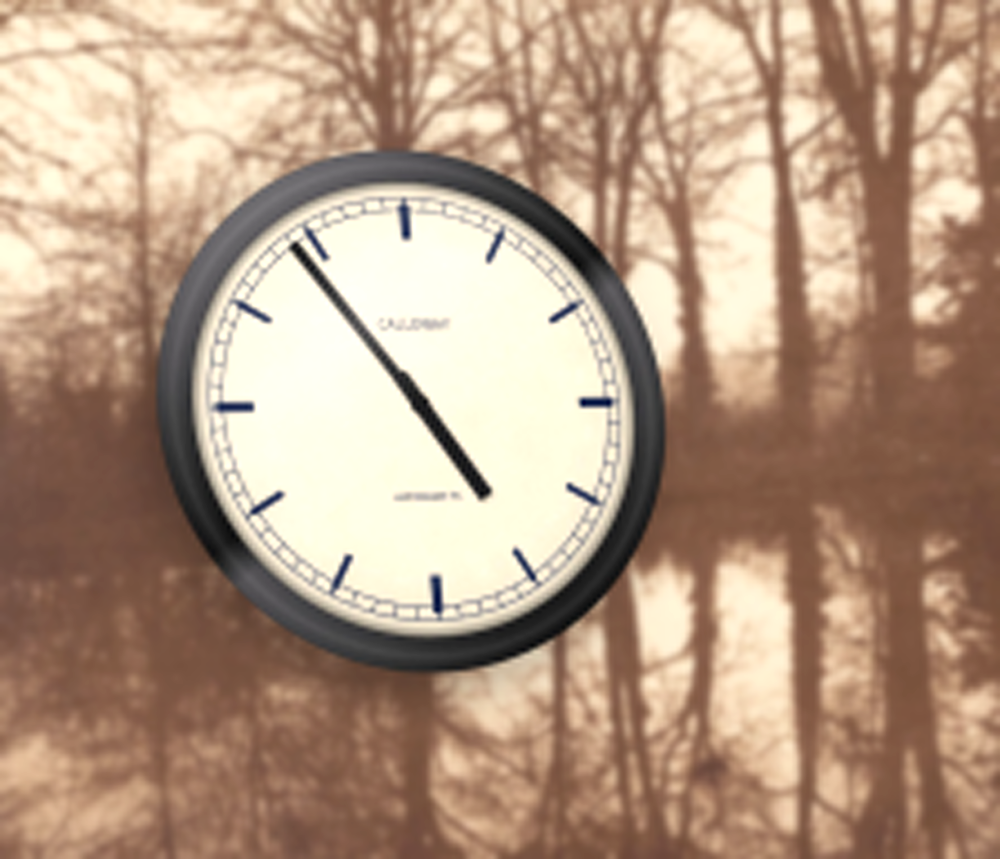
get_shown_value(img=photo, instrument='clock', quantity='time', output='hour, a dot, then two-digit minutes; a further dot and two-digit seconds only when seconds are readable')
4.54
